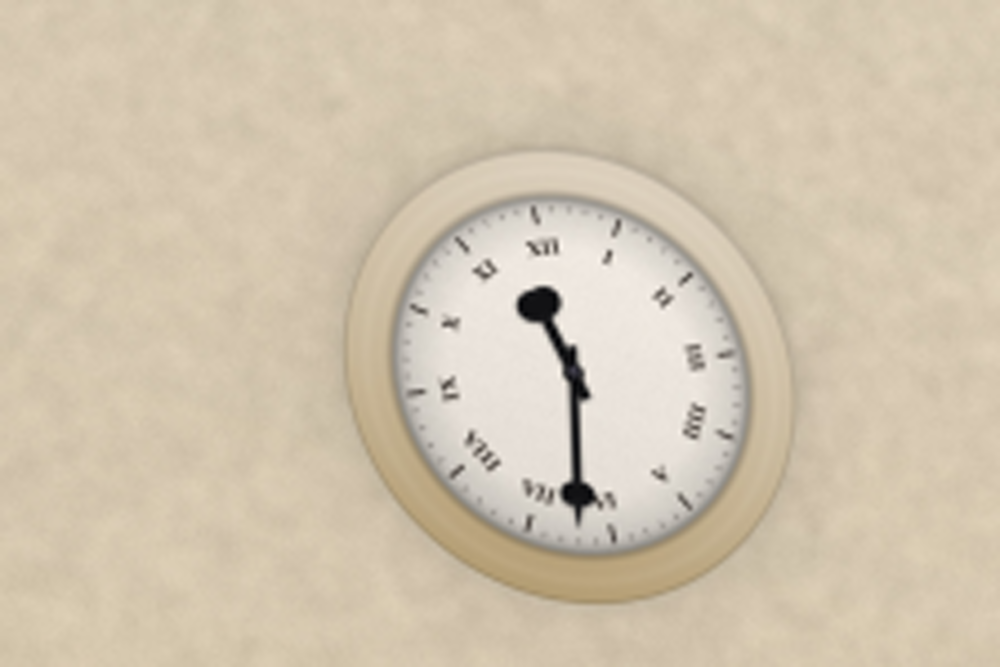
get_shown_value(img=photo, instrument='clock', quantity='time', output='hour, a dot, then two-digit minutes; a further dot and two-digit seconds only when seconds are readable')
11.32
